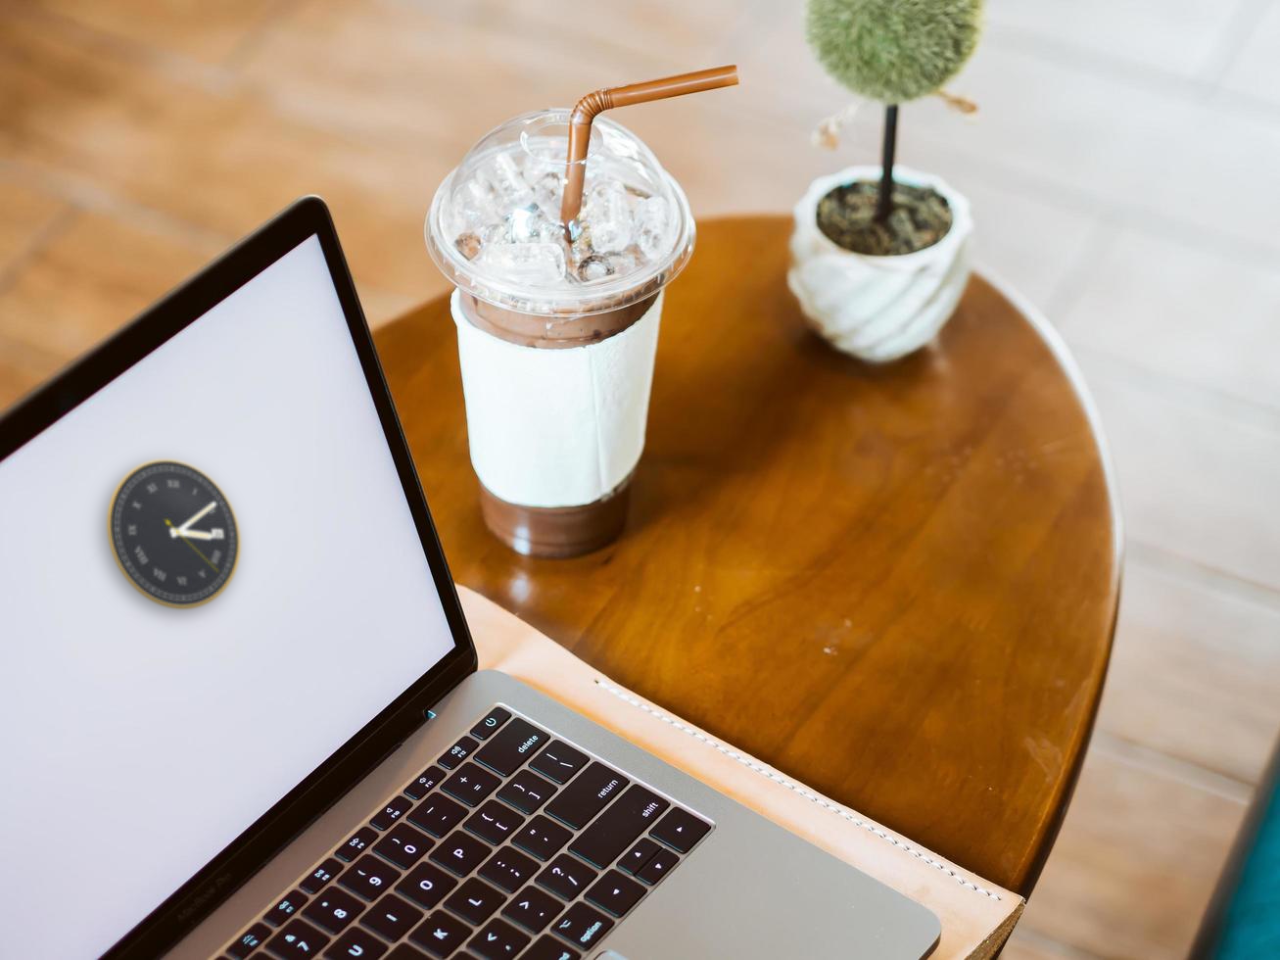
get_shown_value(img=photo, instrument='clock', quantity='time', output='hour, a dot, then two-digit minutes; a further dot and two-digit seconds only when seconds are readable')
3.09.22
